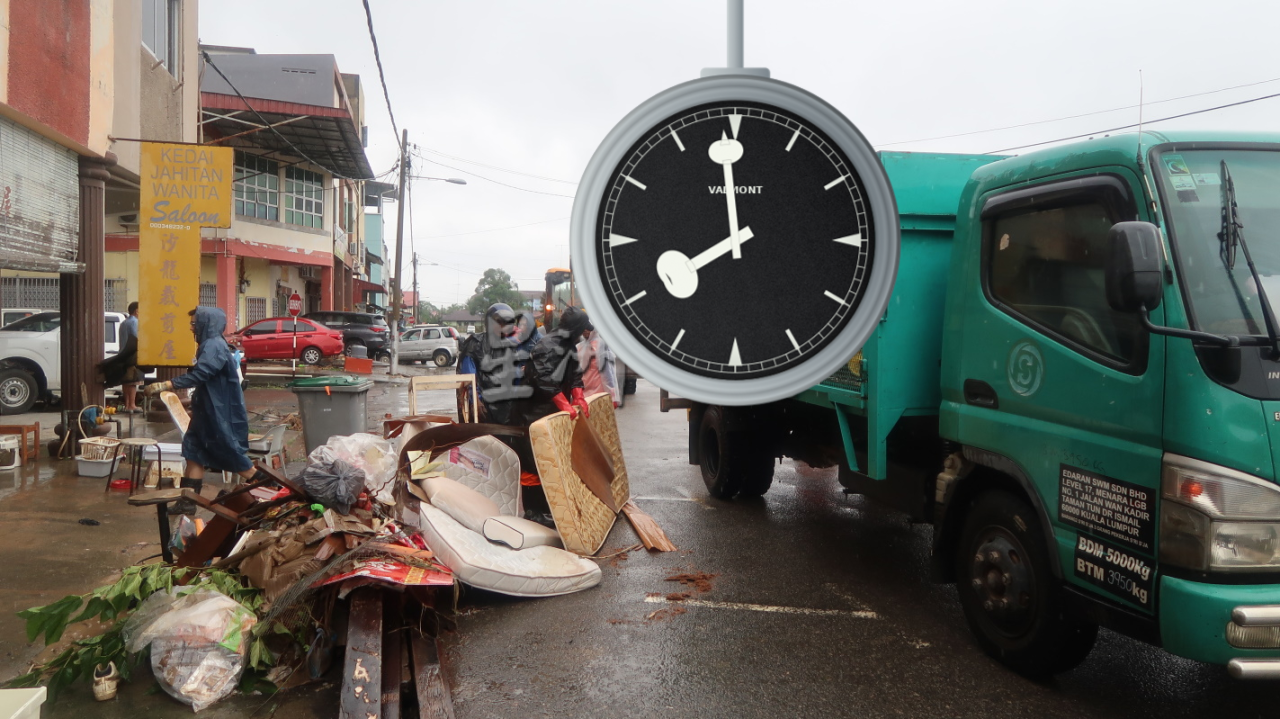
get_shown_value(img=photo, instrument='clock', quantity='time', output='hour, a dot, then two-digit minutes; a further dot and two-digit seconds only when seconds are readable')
7.59
